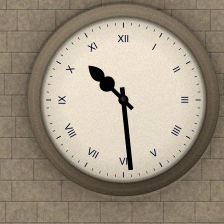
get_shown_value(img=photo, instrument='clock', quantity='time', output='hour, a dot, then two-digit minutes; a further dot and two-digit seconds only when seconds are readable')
10.29
